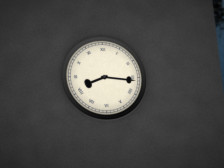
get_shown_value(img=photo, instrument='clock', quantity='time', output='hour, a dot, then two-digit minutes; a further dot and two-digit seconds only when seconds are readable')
8.16
